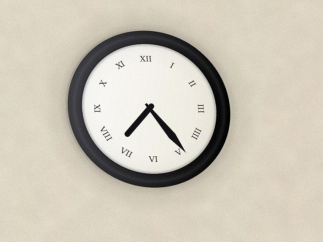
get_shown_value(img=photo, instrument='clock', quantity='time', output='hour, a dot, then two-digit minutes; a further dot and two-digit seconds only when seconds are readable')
7.24
